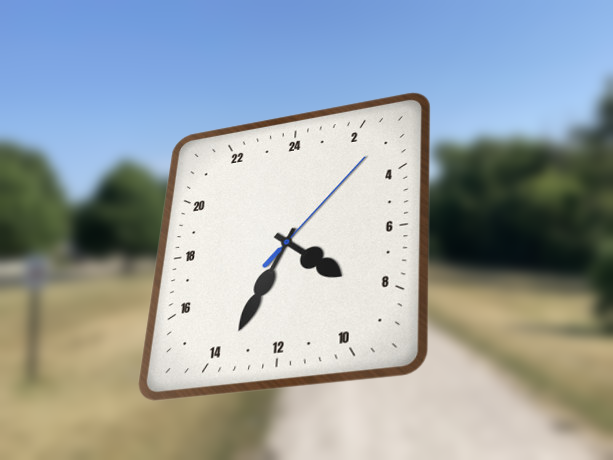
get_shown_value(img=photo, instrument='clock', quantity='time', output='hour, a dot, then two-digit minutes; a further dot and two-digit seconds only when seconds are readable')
8.34.07
